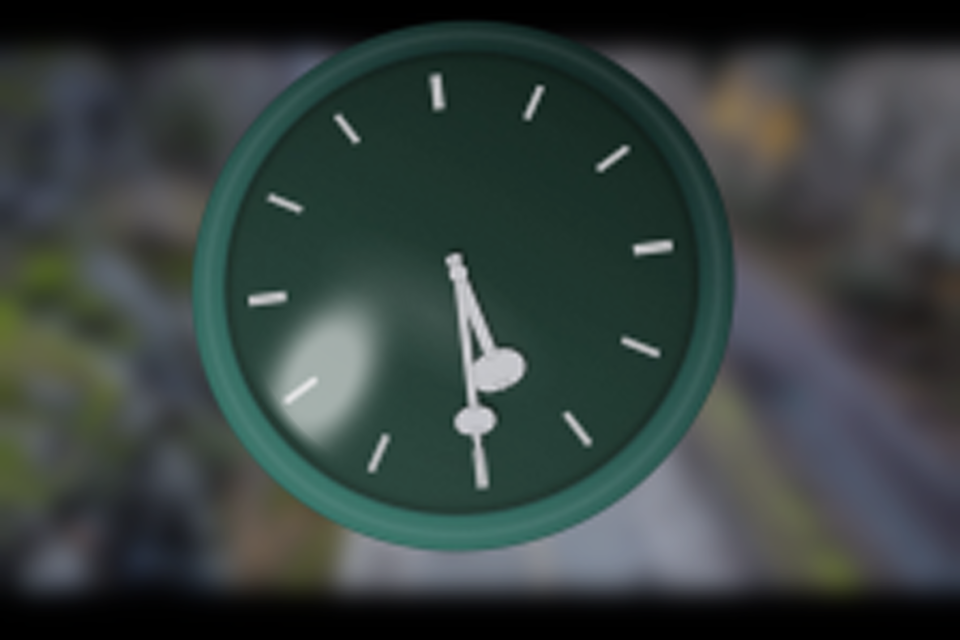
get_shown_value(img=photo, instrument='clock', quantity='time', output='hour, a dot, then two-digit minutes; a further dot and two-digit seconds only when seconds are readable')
5.30
